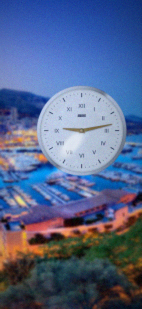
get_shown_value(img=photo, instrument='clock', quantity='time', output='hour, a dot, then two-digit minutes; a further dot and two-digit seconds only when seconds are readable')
9.13
